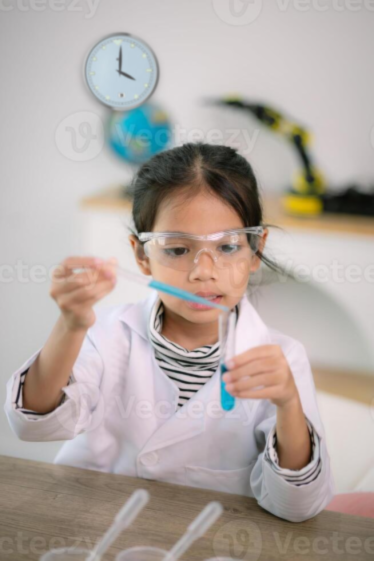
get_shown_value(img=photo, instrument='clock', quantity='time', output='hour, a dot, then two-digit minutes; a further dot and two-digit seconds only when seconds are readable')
4.01
